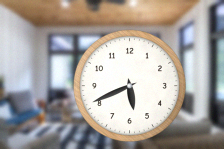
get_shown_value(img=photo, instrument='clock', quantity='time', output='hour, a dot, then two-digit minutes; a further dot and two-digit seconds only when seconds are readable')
5.41
